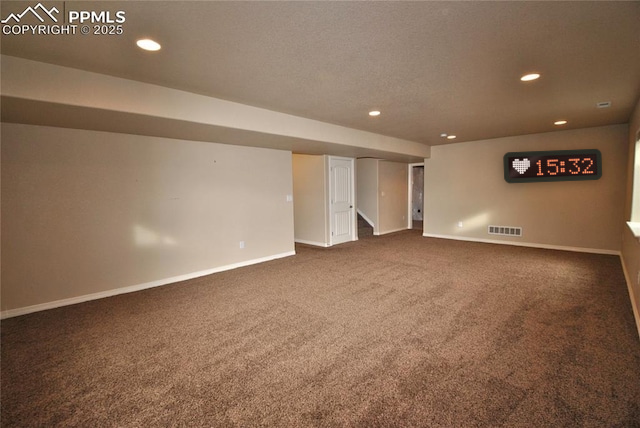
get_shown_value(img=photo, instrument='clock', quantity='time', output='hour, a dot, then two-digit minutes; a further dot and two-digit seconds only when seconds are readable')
15.32
